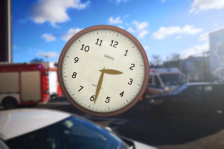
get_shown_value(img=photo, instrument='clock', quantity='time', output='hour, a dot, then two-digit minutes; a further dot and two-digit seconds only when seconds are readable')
2.29
